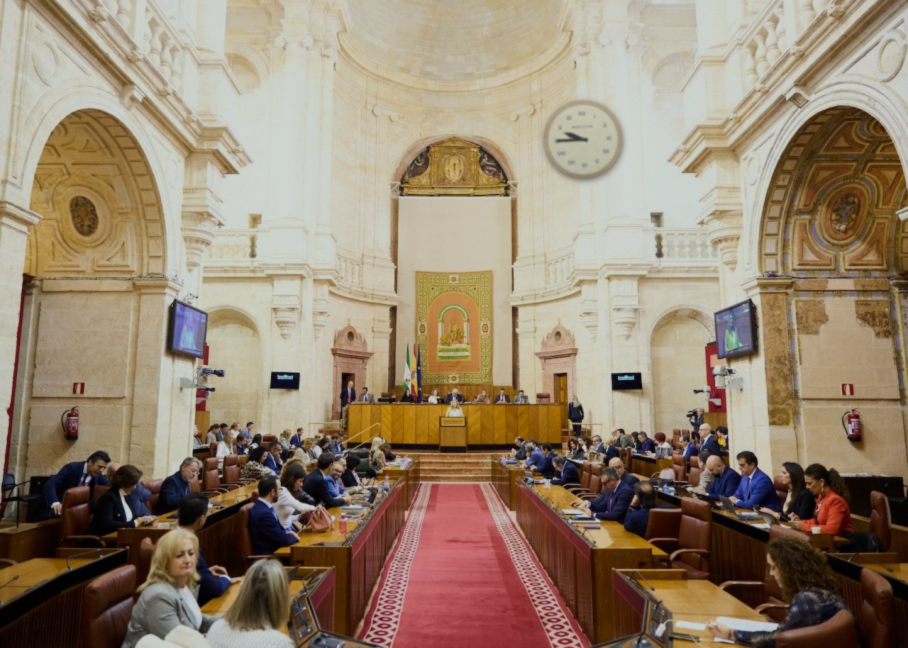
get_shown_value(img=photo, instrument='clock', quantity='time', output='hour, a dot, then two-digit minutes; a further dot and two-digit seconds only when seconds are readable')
9.45
